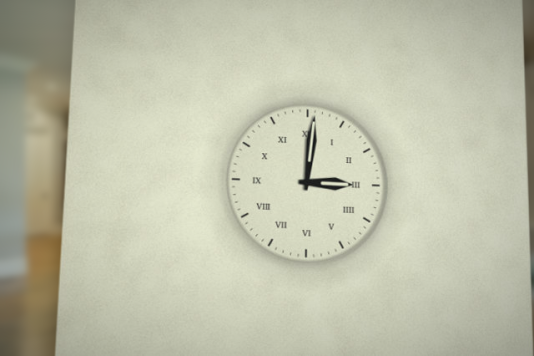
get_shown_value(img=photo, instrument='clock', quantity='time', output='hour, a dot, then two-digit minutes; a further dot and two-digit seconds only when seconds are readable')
3.01
